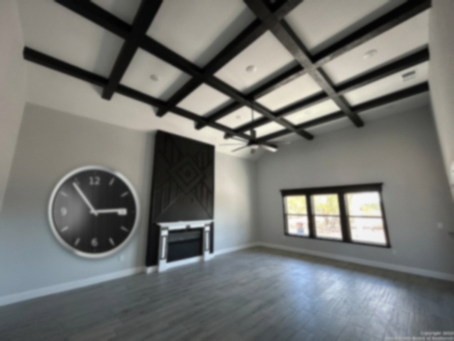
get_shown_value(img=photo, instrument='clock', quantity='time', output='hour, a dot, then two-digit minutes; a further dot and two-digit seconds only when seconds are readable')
2.54
